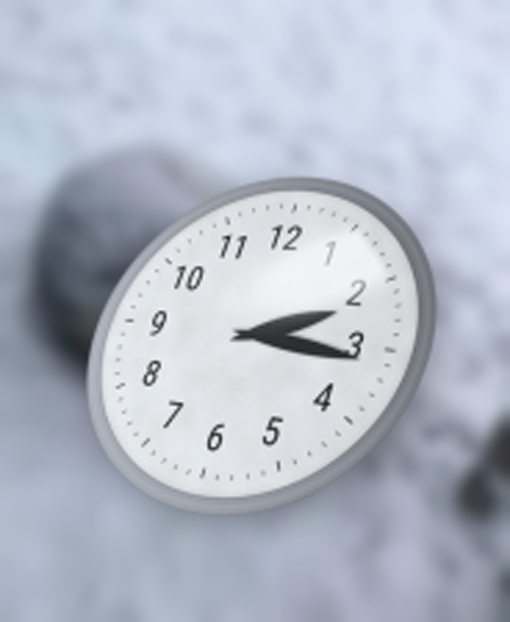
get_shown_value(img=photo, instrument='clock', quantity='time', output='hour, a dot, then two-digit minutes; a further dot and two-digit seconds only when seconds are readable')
2.16
